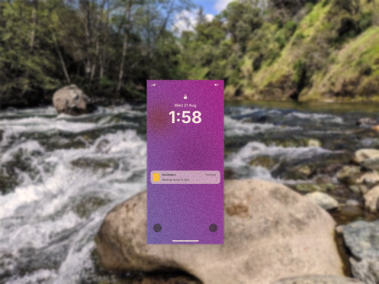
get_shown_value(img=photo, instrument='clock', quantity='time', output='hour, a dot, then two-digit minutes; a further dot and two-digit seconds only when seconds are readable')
1.58
